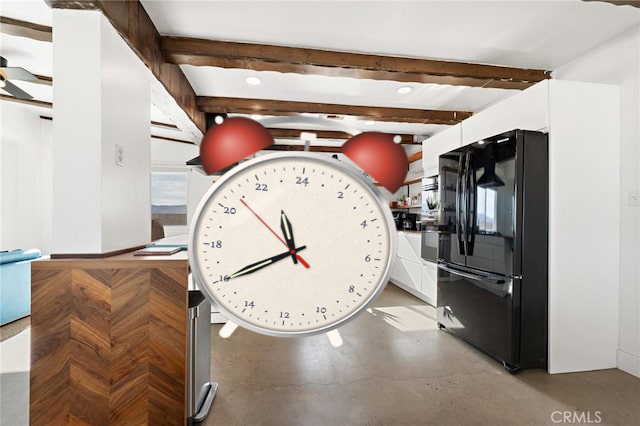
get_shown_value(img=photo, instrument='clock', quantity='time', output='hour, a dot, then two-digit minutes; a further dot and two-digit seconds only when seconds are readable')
22.39.52
